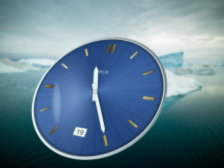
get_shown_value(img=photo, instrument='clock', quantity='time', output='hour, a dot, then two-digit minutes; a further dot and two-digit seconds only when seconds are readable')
11.25
